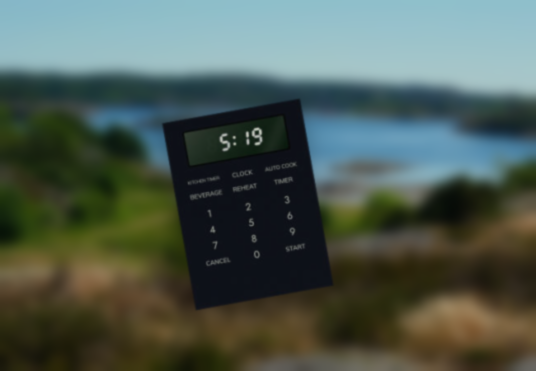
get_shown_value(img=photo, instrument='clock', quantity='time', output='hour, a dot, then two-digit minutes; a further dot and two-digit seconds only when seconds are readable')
5.19
